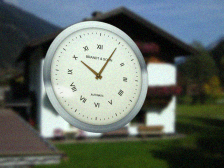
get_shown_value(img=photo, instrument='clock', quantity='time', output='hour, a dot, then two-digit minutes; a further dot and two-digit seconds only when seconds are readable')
10.05
